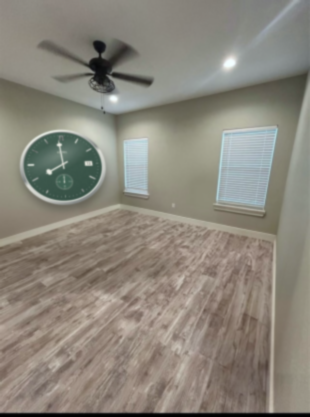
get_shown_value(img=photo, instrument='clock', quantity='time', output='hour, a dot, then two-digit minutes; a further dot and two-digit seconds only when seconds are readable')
7.59
